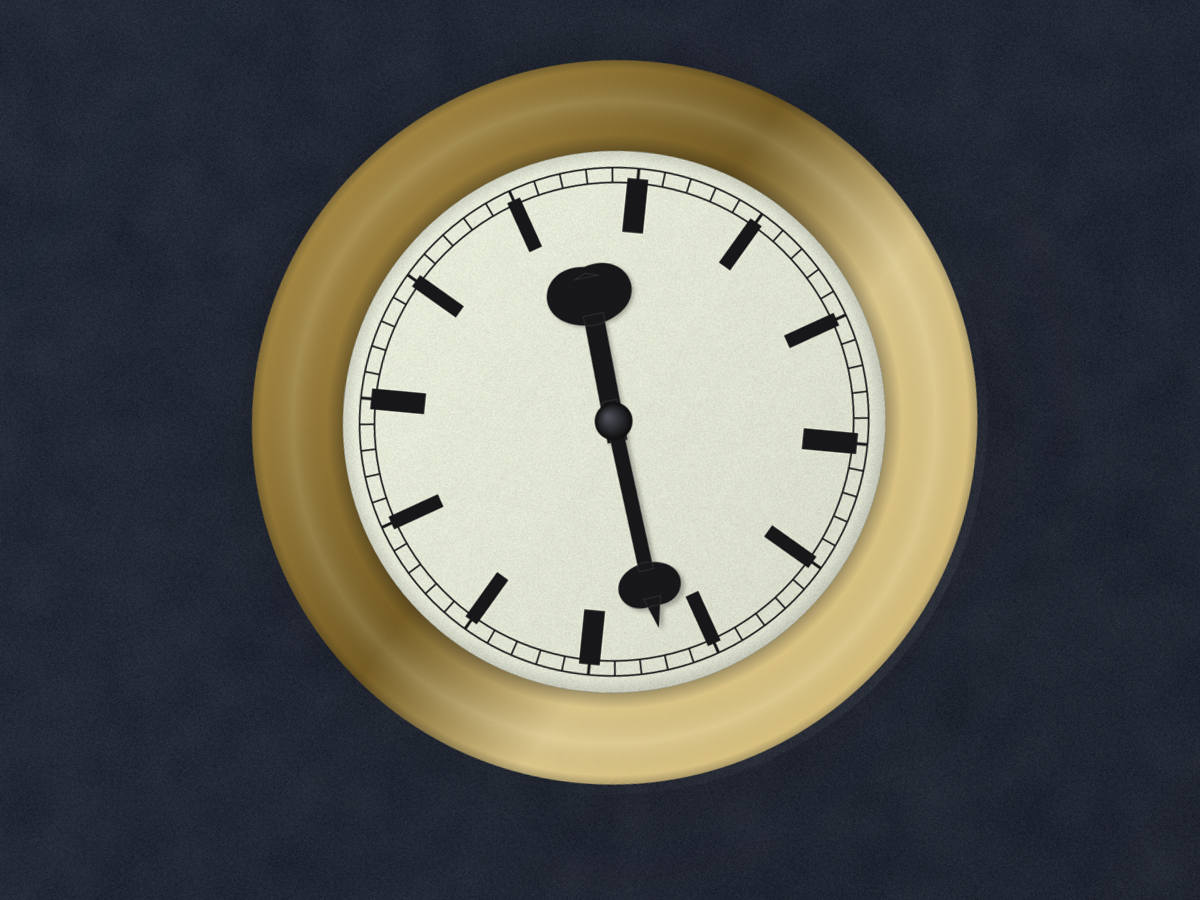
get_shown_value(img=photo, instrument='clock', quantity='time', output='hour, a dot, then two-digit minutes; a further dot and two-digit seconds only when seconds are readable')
11.27
